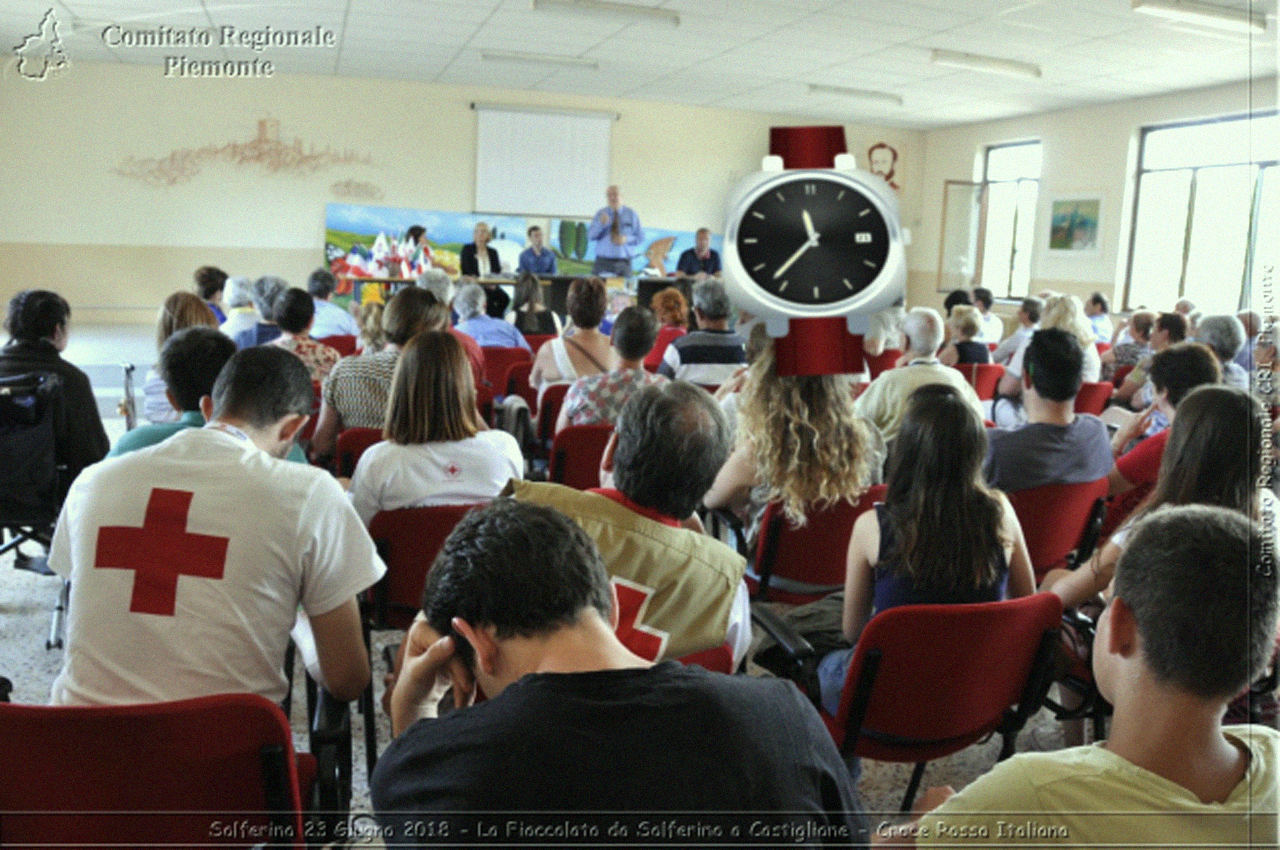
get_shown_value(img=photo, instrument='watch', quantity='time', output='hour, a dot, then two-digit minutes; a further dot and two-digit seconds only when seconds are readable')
11.37
